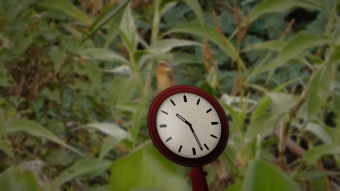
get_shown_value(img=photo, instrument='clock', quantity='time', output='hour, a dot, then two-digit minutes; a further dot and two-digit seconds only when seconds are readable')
10.27
